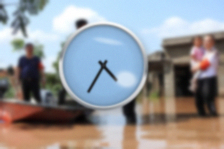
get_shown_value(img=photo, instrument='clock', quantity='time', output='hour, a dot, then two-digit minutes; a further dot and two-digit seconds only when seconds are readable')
4.35
